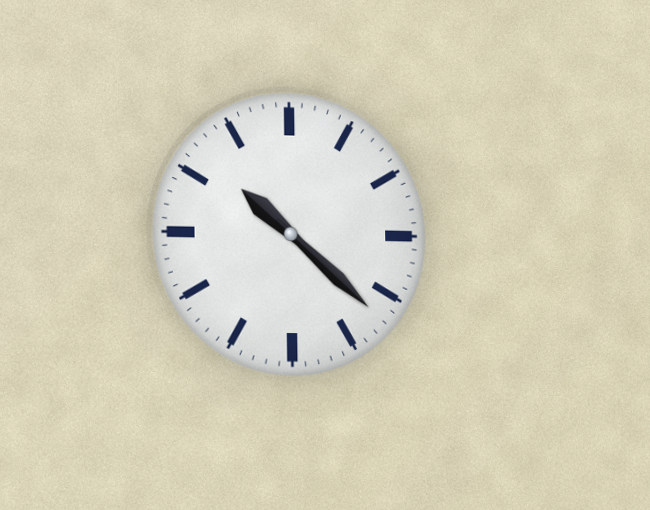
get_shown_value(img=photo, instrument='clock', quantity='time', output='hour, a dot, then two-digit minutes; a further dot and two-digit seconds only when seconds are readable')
10.22
